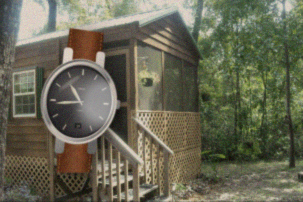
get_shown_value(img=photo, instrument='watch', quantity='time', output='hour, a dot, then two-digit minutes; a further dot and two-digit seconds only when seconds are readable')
10.44
